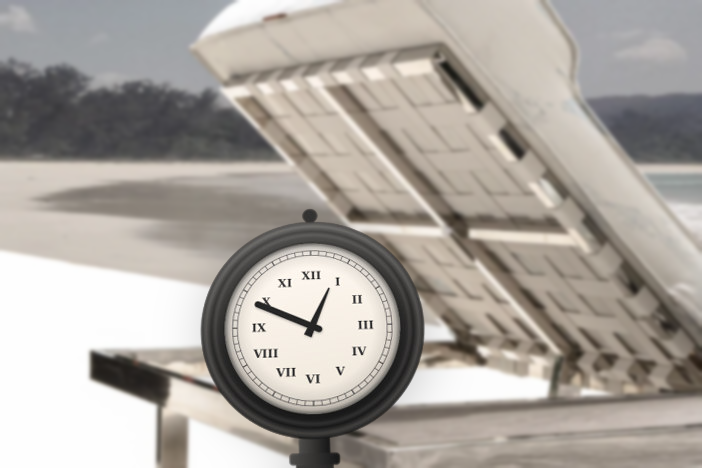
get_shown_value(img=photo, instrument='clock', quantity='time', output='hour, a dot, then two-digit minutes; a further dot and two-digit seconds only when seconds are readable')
12.49
